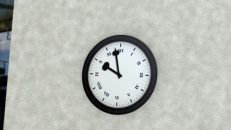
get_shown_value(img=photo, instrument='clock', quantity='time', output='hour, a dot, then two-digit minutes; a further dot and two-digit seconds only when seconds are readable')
9.58
